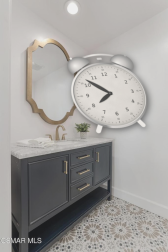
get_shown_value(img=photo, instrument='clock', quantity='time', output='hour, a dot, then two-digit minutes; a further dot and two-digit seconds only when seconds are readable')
7.52
